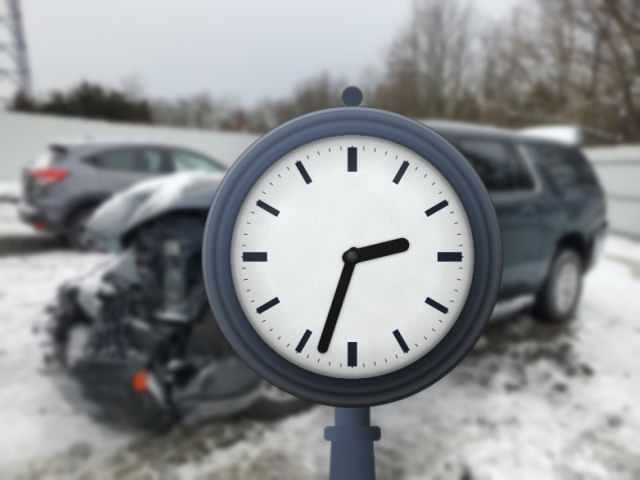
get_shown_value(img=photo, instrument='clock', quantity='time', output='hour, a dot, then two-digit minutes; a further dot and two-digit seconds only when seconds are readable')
2.33
